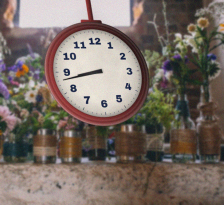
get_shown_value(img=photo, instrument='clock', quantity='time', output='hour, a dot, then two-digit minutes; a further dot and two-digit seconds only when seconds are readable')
8.43
